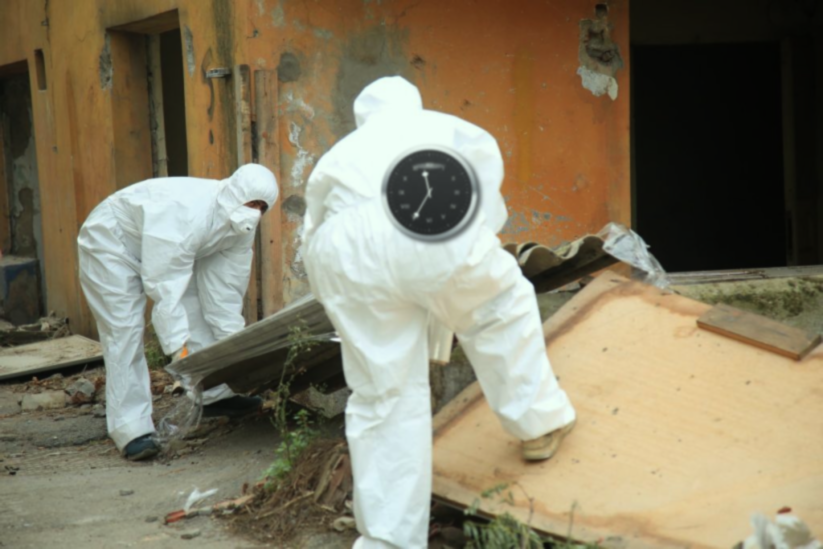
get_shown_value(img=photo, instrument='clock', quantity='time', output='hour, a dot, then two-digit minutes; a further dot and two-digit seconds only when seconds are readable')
11.35
